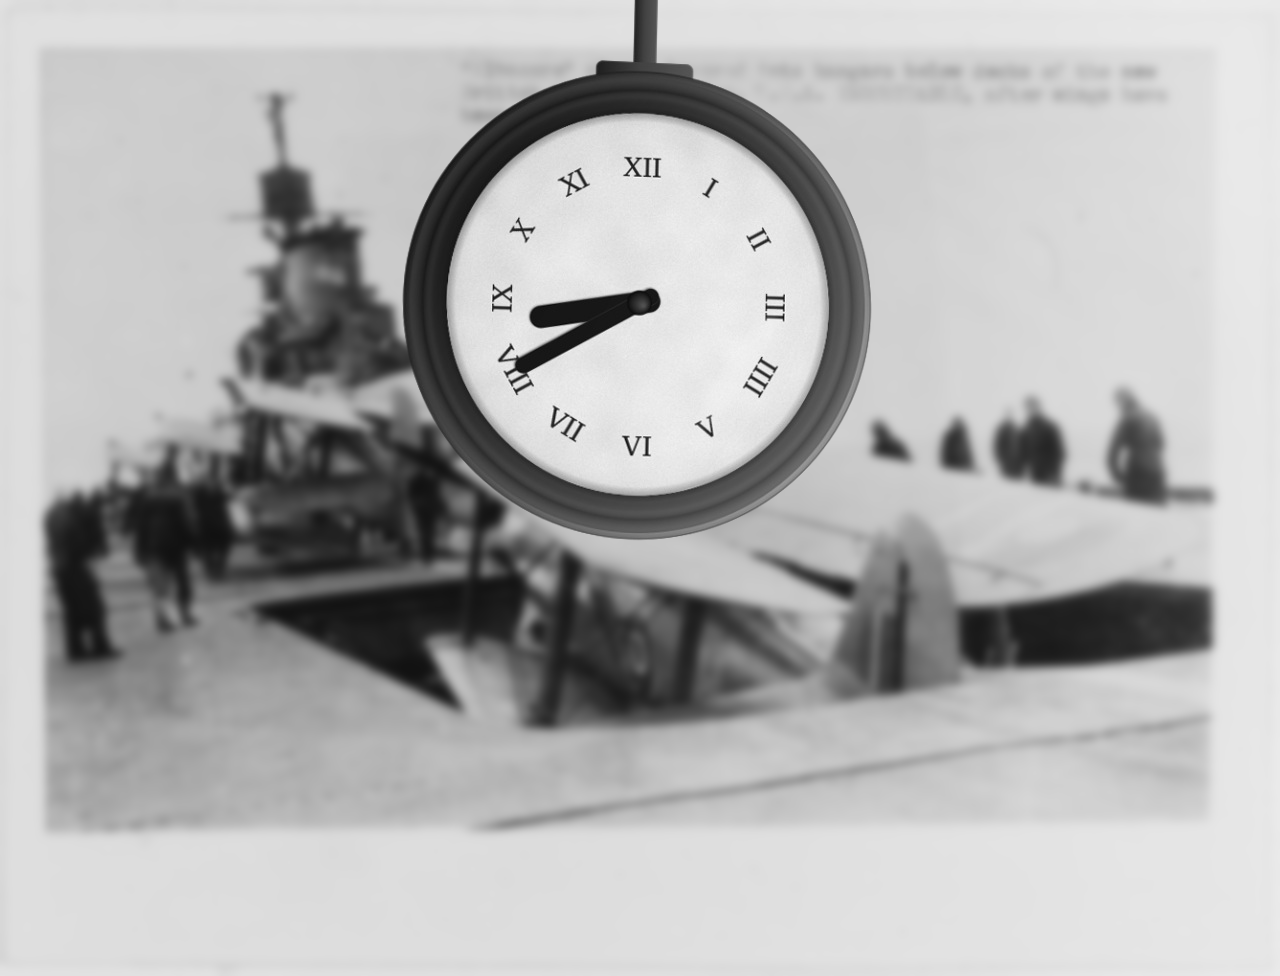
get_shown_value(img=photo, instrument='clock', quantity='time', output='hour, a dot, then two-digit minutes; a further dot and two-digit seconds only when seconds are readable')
8.40
